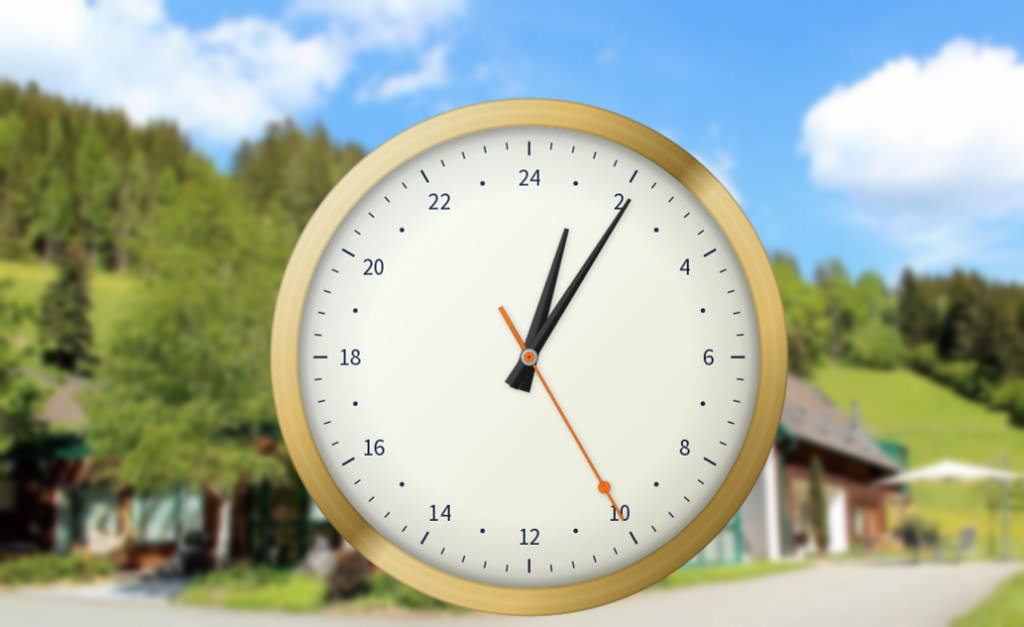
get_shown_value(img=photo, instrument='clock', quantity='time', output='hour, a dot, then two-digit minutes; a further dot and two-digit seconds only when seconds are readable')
1.05.25
